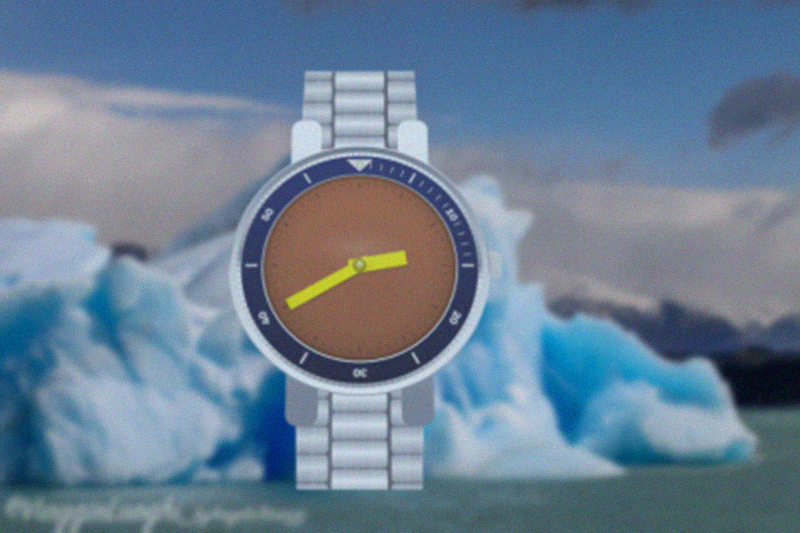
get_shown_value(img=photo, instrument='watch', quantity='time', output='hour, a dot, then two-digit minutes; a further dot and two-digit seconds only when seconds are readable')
2.40
